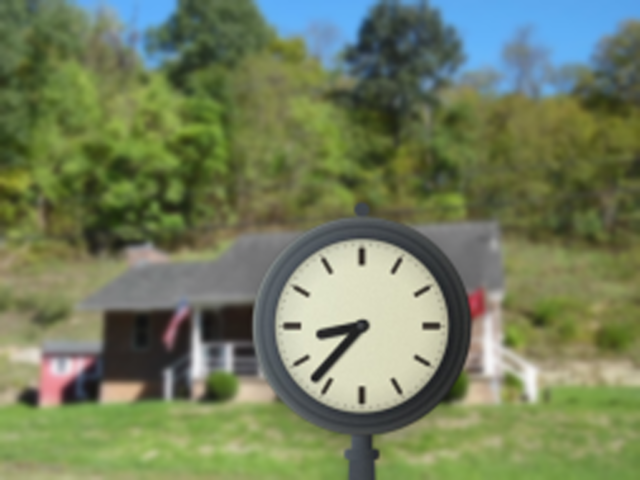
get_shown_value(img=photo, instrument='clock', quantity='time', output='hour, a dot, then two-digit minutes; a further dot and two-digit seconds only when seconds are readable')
8.37
